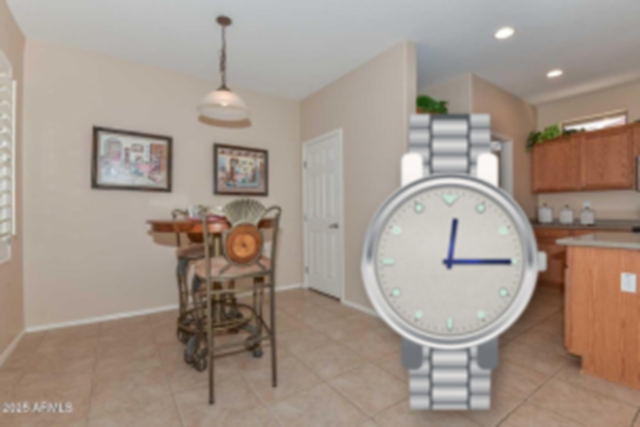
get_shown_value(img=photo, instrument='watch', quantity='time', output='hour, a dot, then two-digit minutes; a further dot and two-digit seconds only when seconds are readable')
12.15
